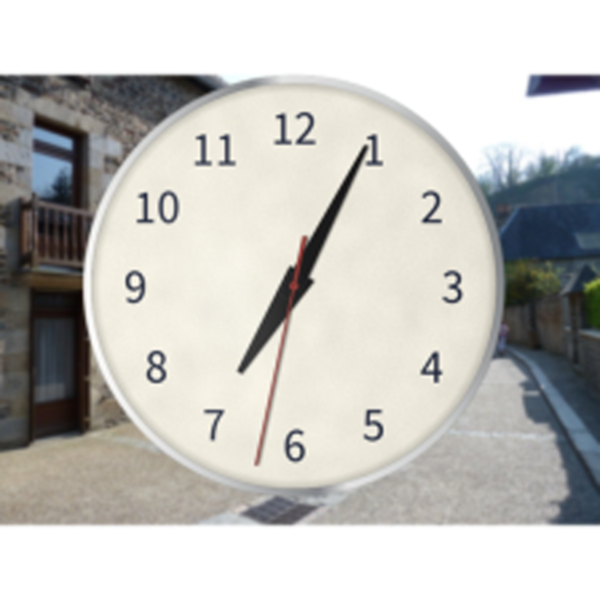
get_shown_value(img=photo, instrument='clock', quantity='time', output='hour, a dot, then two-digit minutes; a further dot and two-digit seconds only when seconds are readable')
7.04.32
